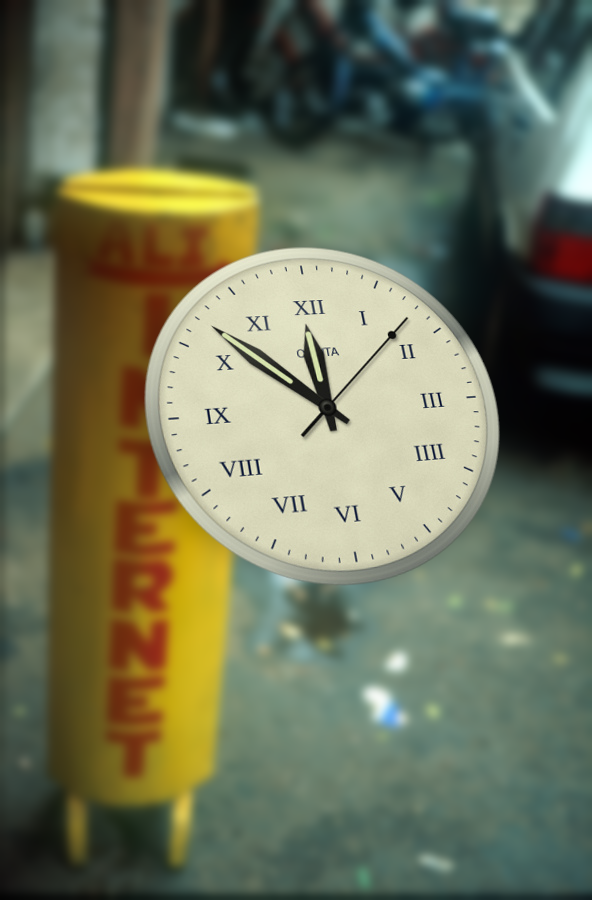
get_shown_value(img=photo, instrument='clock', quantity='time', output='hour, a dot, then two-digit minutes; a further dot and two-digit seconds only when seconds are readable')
11.52.08
